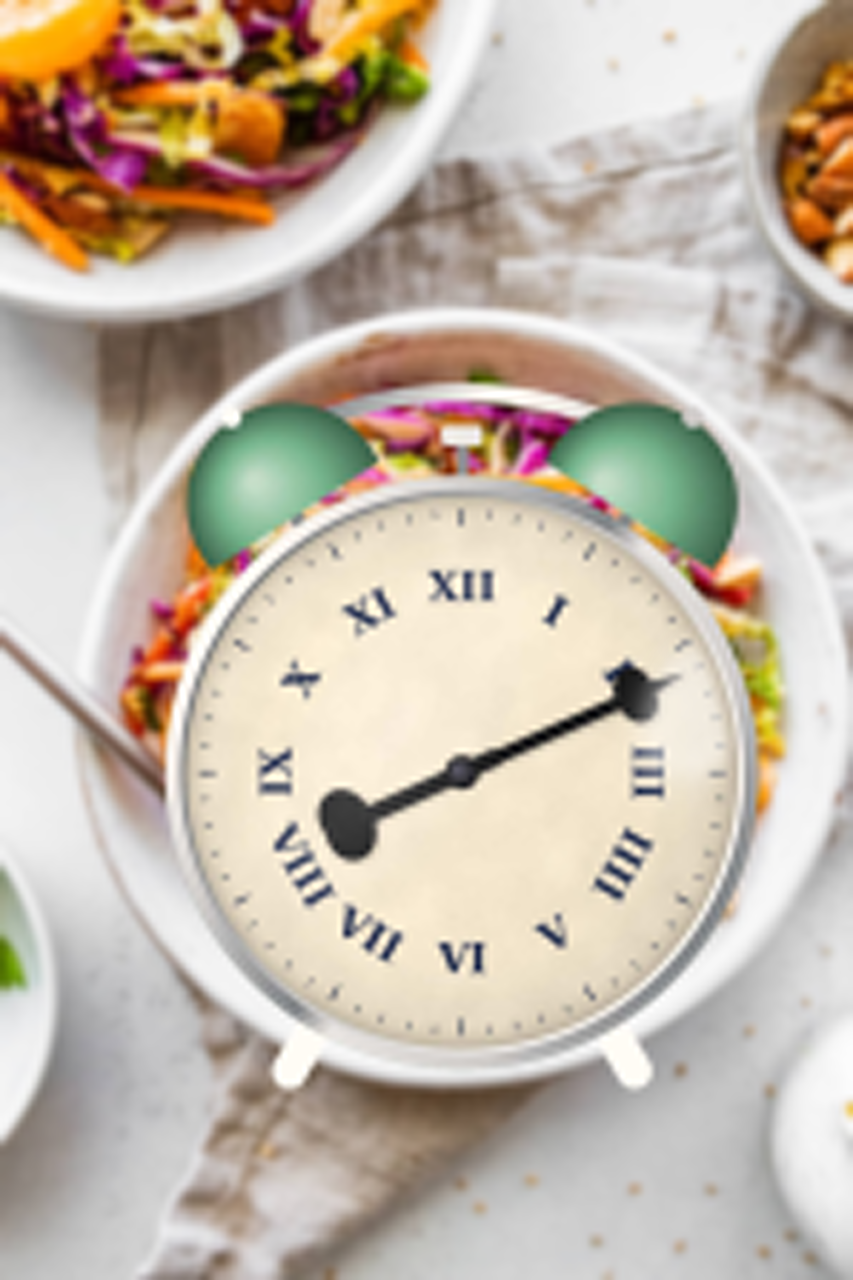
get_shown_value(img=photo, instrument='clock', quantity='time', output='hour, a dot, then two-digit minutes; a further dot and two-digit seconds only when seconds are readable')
8.11
